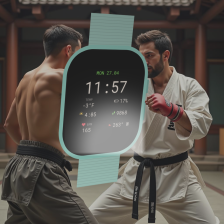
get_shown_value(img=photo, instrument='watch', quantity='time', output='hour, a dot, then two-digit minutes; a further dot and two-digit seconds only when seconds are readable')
11.57
